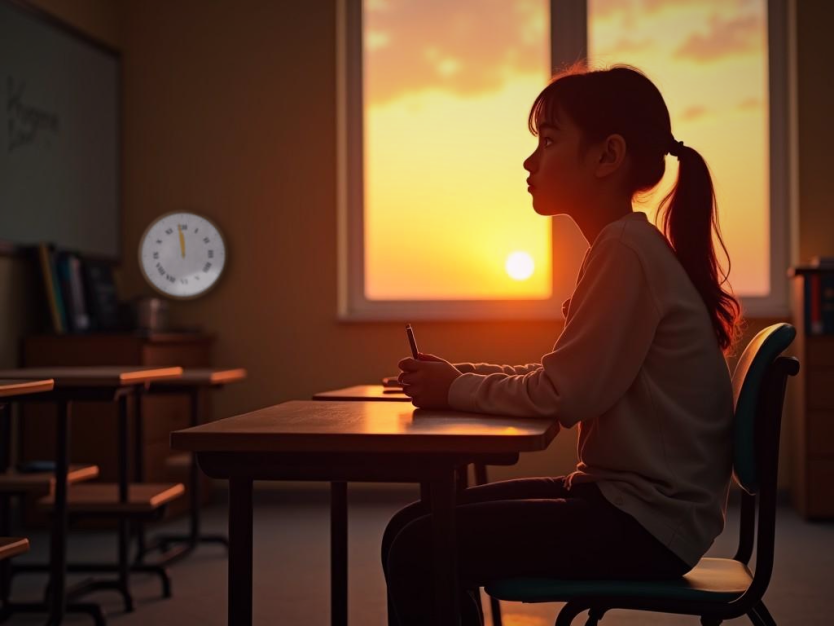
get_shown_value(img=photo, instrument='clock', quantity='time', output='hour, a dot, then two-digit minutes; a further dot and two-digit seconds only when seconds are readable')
11.59
